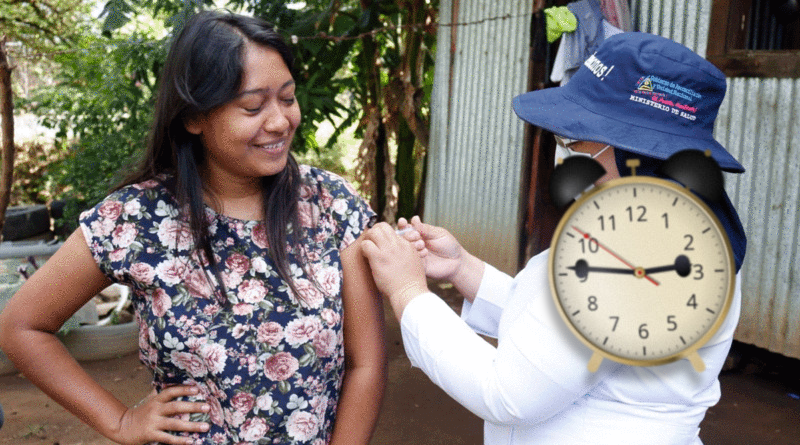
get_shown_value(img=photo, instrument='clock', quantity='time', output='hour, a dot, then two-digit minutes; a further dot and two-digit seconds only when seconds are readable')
2.45.51
